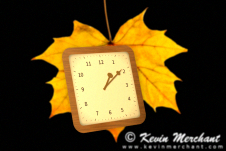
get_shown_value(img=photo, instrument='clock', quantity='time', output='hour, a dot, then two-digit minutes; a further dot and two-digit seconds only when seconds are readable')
1.09
